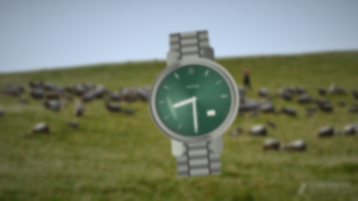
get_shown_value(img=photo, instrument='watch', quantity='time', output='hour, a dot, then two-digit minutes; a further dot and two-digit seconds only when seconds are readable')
8.30
